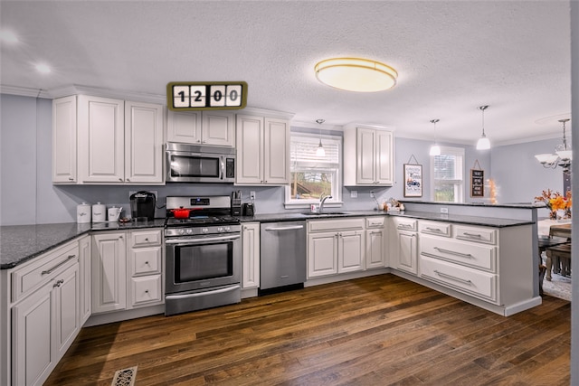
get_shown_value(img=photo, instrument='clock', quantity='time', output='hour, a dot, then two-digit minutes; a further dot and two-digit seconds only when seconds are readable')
12.00
